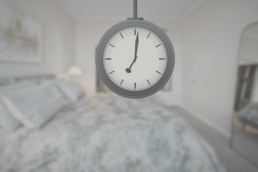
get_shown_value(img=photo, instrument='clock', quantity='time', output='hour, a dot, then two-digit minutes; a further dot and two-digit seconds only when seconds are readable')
7.01
